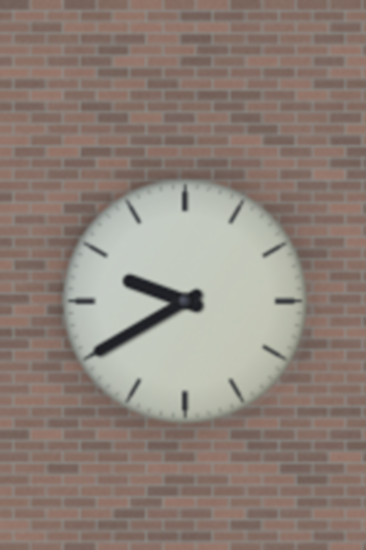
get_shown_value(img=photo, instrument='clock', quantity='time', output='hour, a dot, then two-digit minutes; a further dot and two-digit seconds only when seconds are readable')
9.40
